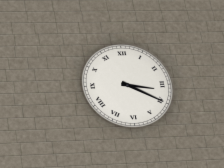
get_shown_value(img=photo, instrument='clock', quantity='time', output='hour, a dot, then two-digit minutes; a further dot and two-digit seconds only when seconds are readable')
3.20
